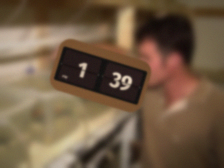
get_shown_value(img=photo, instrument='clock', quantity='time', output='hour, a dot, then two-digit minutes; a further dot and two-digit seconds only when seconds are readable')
1.39
